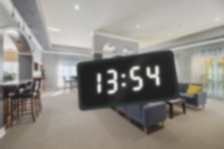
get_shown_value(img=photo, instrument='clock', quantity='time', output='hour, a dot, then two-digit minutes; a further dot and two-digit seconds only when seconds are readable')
13.54
